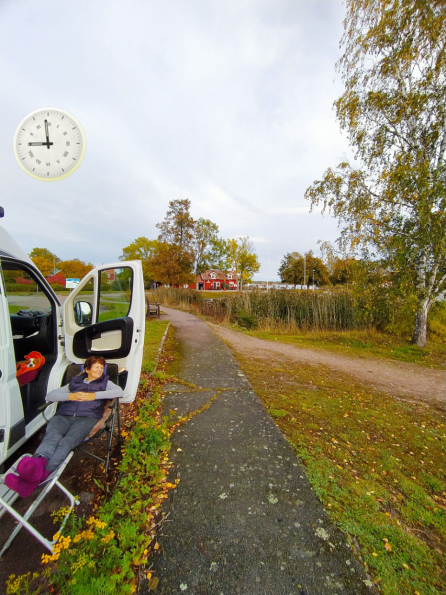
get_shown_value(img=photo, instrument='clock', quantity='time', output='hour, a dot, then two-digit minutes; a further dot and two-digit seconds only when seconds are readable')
8.59
